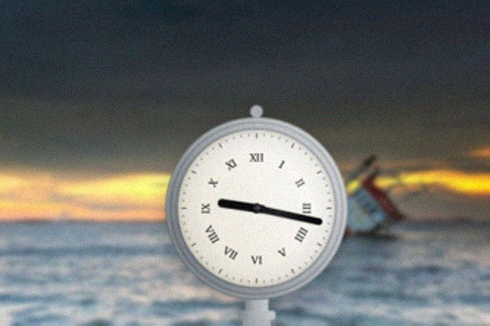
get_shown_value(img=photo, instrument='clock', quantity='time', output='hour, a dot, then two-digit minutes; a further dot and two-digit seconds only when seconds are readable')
9.17
